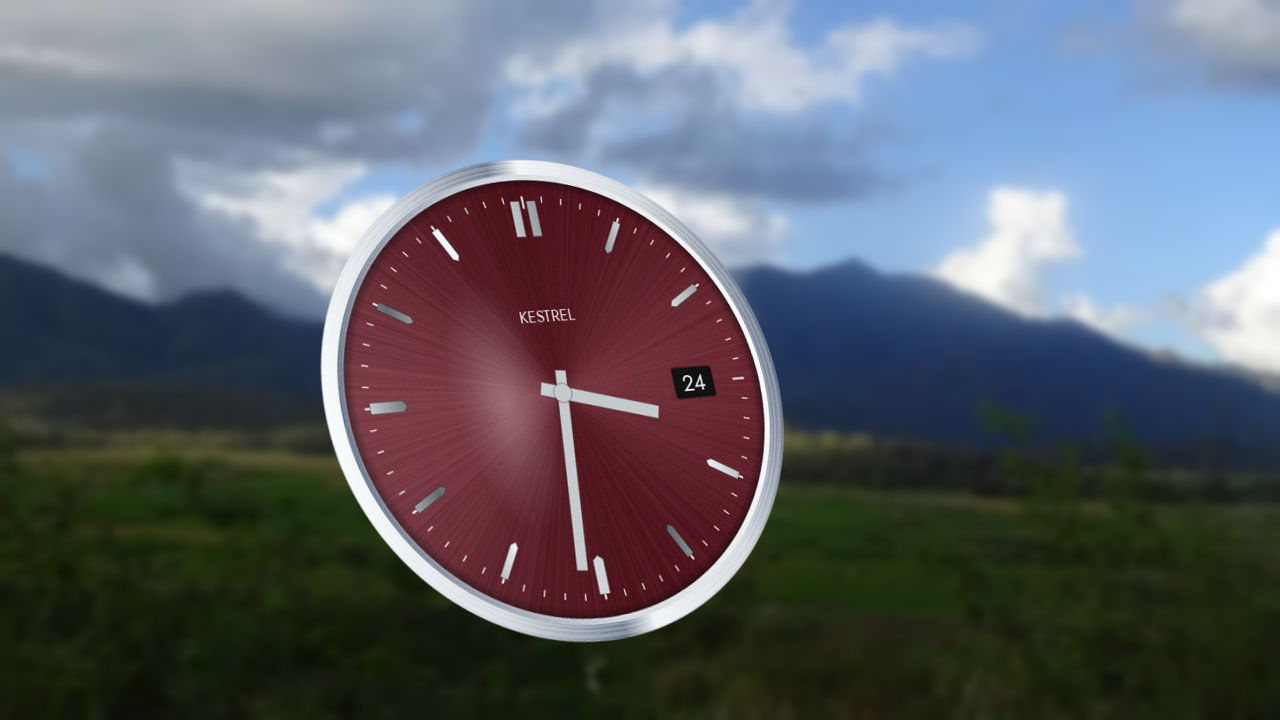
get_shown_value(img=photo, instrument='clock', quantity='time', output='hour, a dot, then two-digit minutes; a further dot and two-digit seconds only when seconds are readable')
3.31
